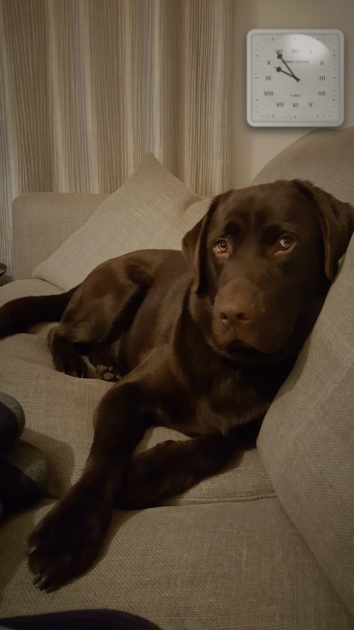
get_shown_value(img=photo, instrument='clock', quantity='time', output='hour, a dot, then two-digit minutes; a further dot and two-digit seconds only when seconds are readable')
9.54
